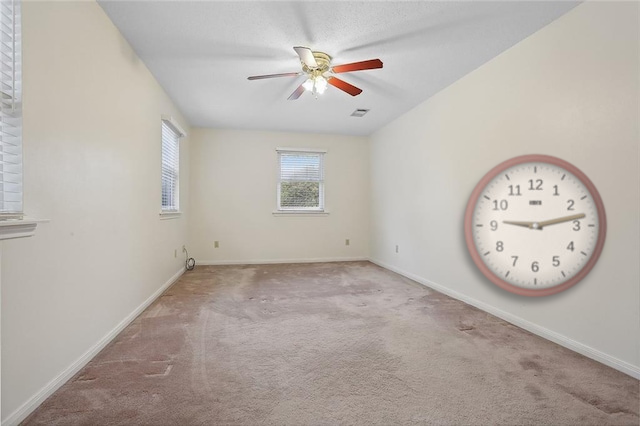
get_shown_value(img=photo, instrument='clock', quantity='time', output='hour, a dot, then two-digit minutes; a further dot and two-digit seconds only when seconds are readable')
9.13
